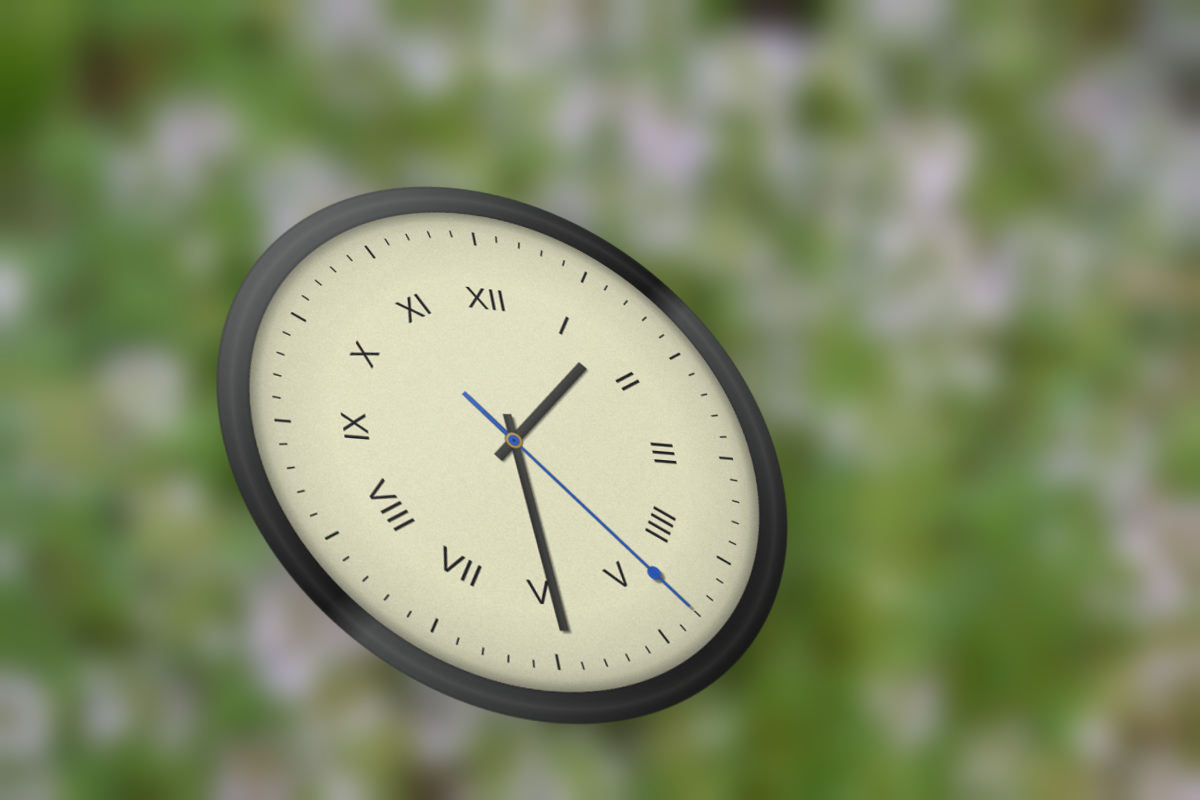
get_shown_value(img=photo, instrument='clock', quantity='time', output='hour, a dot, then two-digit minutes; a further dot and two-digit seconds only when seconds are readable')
1.29.23
